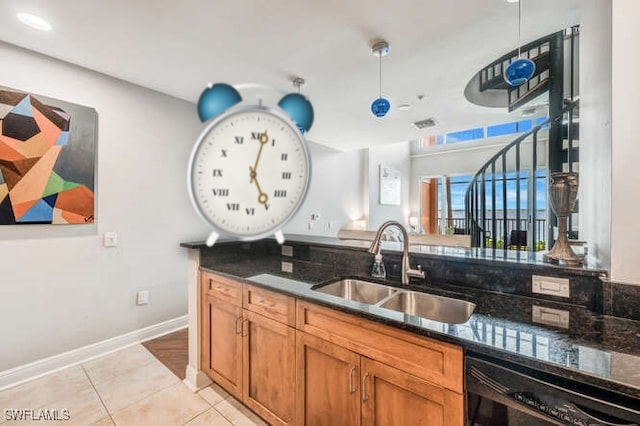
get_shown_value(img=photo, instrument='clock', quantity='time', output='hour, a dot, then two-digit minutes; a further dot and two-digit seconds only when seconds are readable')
5.02
